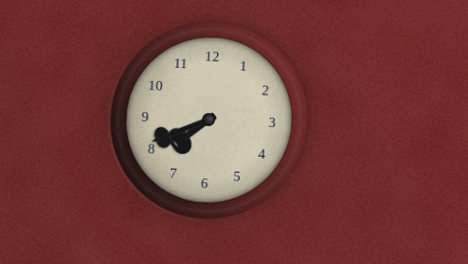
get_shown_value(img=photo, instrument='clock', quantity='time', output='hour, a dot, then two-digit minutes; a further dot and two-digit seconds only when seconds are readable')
7.41
